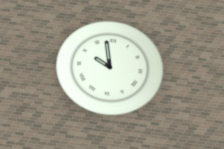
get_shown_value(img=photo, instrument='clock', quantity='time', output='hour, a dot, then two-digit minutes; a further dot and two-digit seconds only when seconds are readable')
9.58
